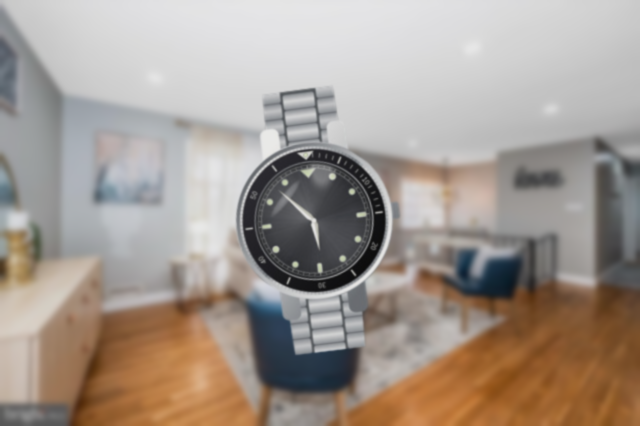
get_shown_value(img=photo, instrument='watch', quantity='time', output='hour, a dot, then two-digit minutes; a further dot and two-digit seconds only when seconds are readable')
5.53
